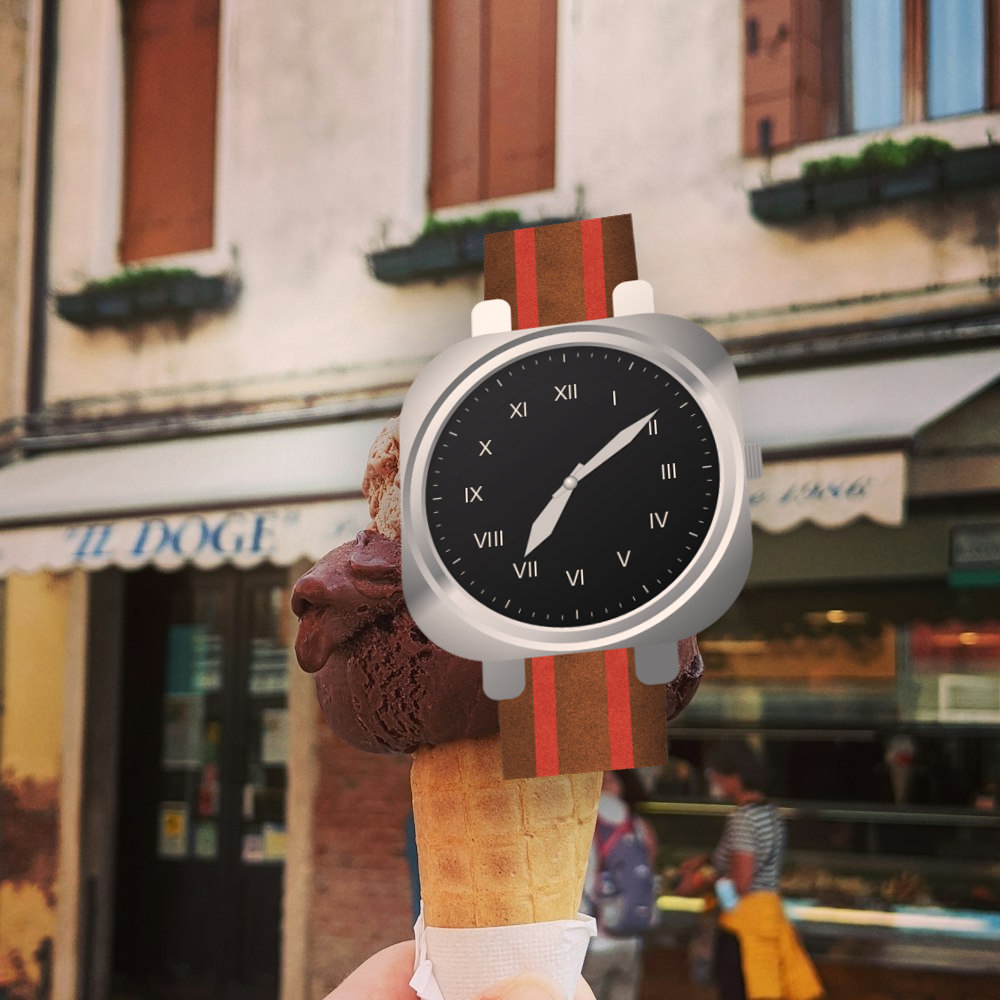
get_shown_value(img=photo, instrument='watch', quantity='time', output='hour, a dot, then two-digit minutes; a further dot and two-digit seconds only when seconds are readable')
7.09
